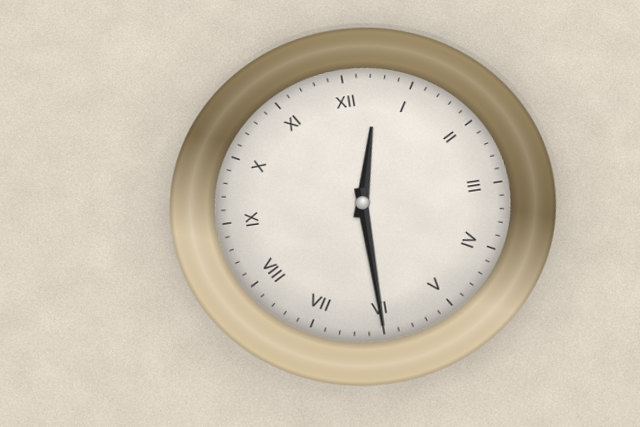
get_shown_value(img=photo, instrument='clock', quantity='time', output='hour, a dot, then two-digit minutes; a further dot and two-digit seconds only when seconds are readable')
12.30
